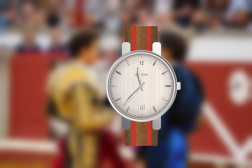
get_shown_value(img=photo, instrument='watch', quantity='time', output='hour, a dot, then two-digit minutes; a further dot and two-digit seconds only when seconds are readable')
11.37
